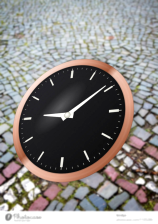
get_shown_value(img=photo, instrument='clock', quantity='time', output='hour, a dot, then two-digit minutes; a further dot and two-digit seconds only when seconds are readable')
9.09
